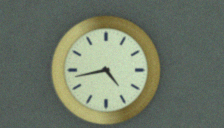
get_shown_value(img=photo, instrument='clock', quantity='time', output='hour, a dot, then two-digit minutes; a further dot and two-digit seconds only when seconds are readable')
4.43
